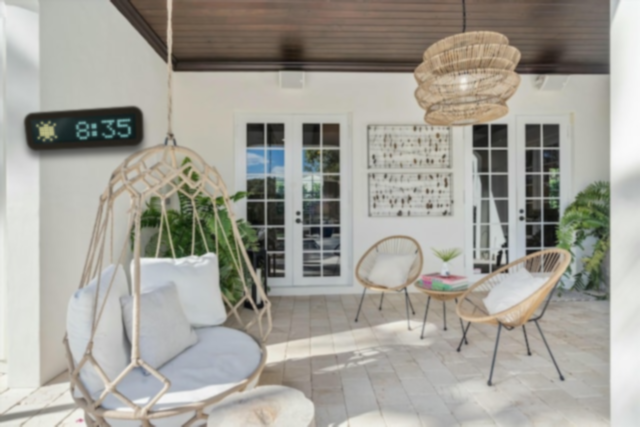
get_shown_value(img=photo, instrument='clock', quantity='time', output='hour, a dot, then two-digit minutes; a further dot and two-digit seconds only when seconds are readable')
8.35
